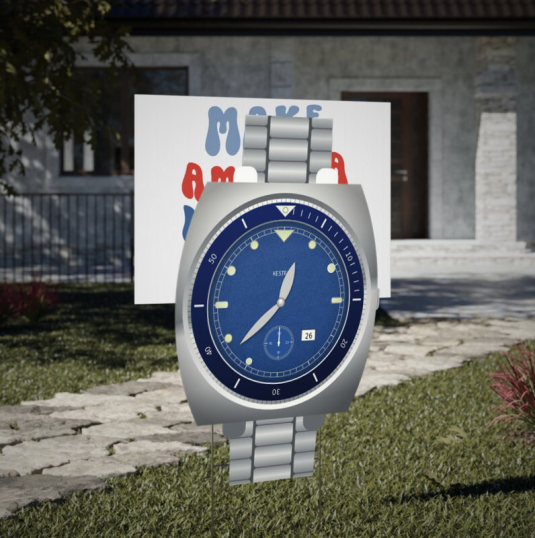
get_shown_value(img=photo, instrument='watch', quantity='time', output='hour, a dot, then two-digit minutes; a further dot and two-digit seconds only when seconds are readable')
12.38
